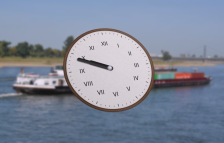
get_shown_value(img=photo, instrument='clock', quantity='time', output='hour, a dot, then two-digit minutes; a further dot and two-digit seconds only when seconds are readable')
9.49
